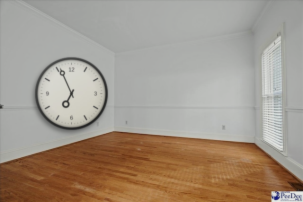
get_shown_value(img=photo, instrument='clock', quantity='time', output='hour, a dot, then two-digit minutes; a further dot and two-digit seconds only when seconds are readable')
6.56
